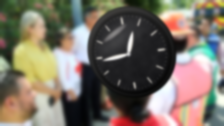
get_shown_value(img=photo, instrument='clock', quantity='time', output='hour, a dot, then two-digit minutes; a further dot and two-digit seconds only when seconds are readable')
12.44
